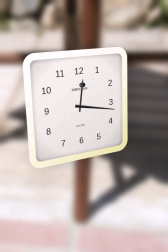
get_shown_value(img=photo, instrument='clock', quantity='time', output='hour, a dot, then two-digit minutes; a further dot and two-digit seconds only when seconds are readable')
12.17
